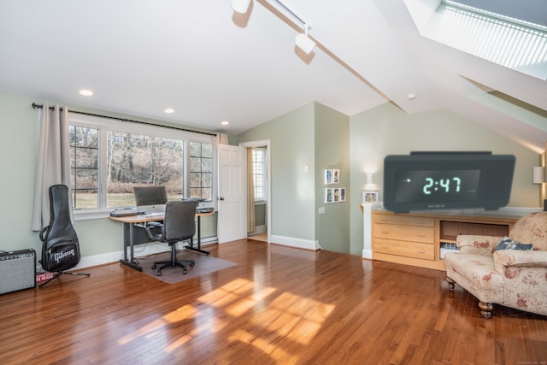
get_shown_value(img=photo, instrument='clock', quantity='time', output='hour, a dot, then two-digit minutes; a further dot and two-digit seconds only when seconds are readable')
2.47
